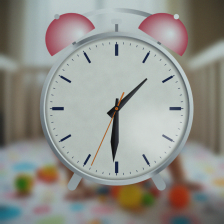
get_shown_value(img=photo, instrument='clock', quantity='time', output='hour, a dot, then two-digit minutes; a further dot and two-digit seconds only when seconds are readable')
1.30.34
